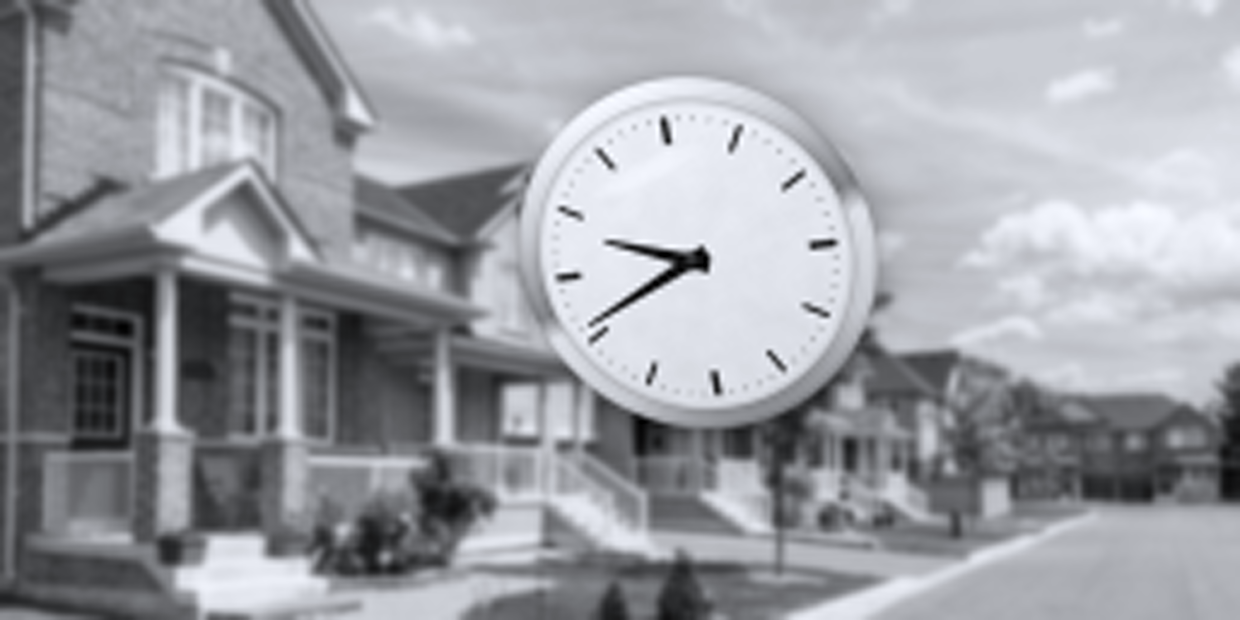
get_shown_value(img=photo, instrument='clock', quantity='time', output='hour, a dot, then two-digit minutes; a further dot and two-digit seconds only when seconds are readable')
9.41
